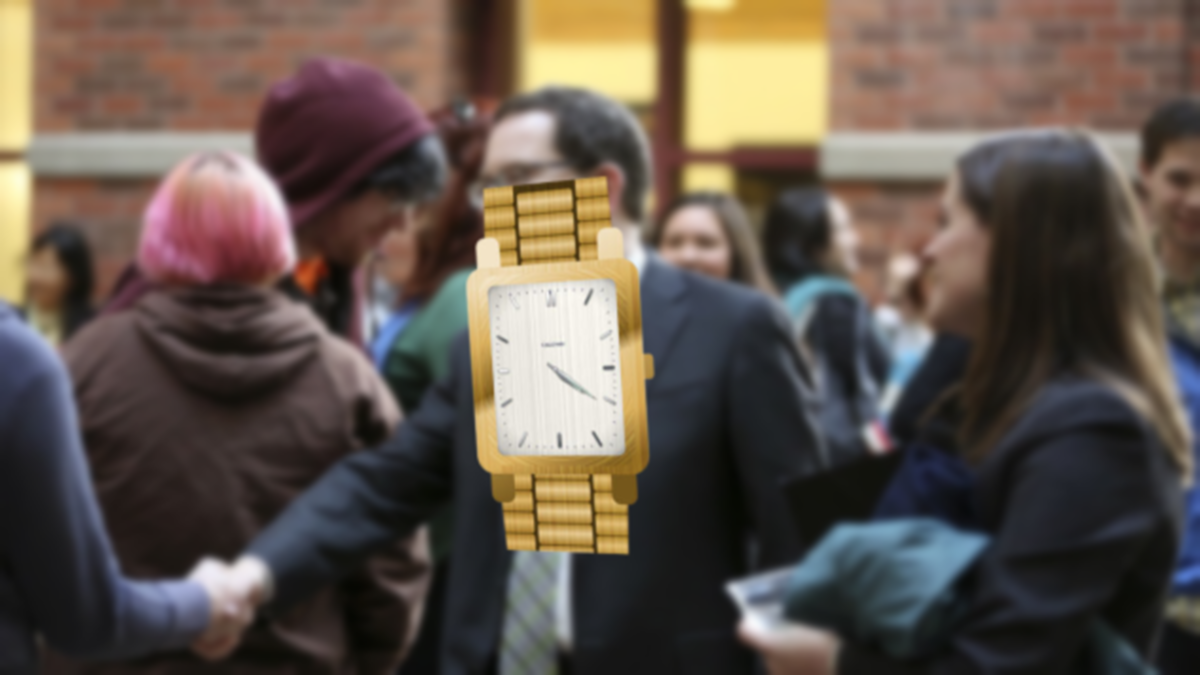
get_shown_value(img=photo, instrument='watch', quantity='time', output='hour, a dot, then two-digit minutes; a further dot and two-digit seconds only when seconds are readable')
4.21
